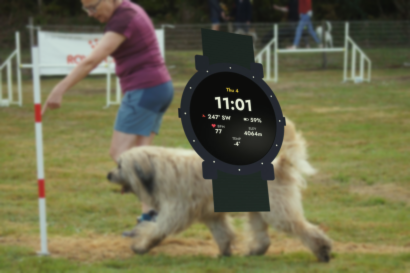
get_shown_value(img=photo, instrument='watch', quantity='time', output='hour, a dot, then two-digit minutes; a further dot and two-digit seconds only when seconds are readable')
11.01
